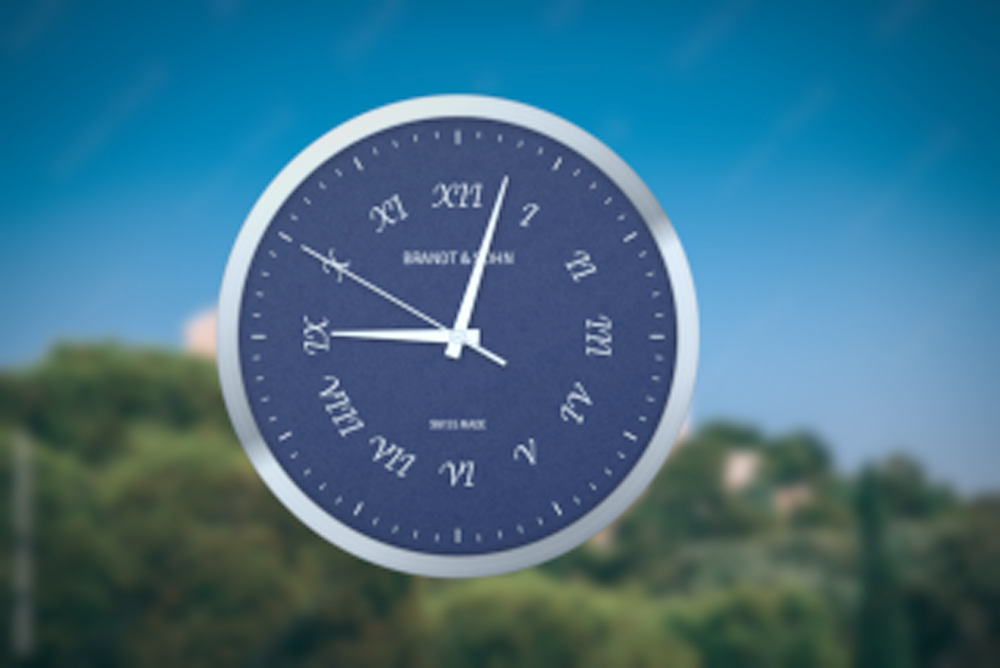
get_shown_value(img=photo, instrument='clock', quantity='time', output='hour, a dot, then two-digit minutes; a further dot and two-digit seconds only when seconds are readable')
9.02.50
